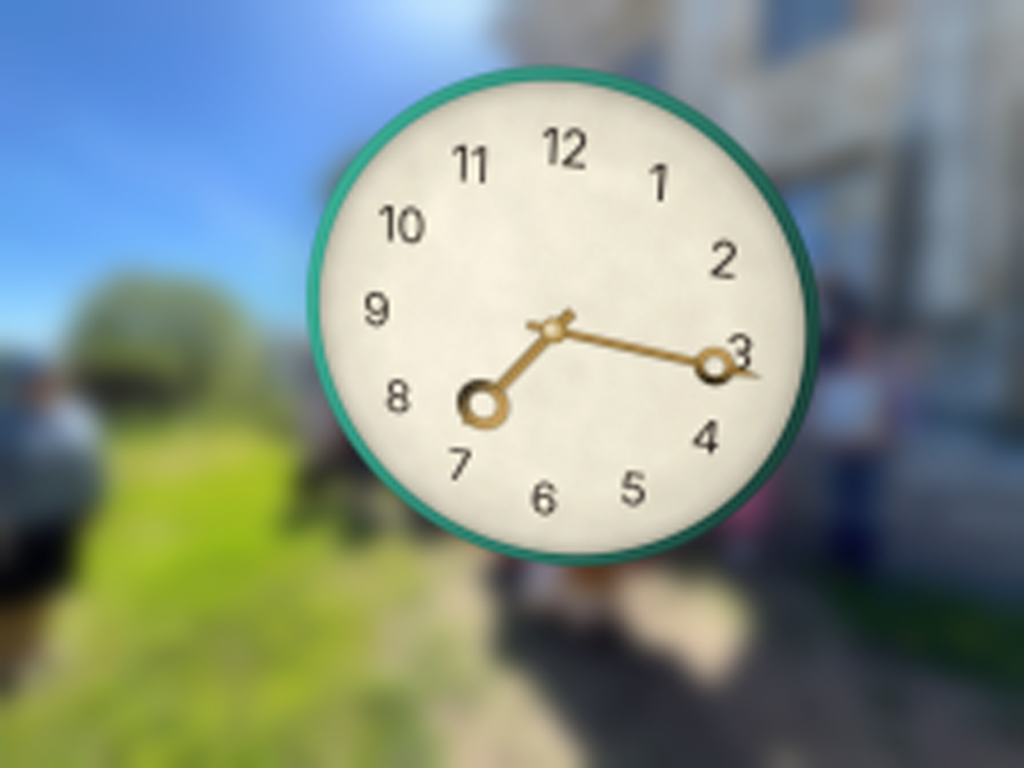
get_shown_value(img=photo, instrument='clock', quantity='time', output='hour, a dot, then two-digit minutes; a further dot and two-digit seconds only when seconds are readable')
7.16
